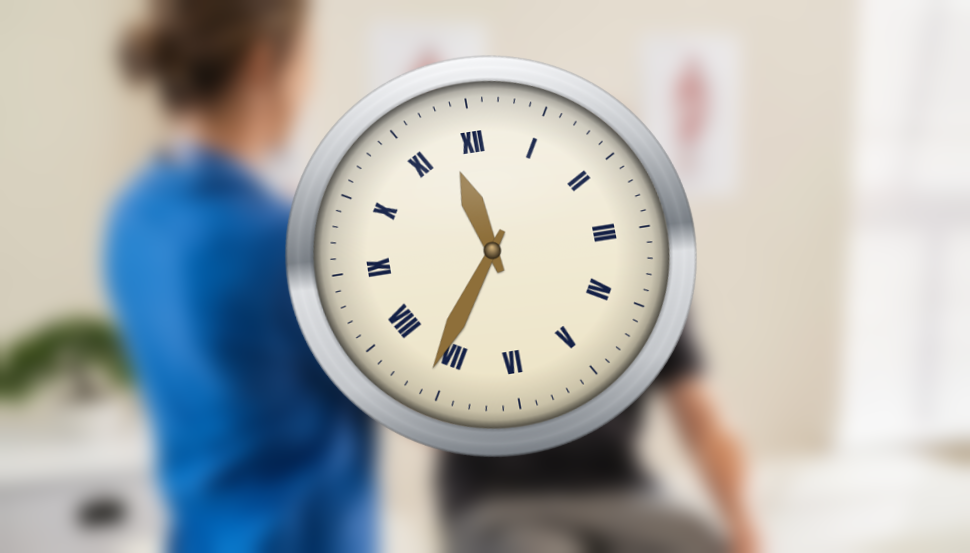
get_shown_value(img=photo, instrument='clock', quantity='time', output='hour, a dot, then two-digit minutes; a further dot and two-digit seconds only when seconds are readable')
11.36
